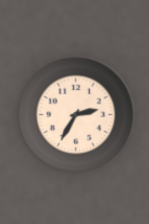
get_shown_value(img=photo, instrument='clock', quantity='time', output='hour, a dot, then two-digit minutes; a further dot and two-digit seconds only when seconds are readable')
2.35
